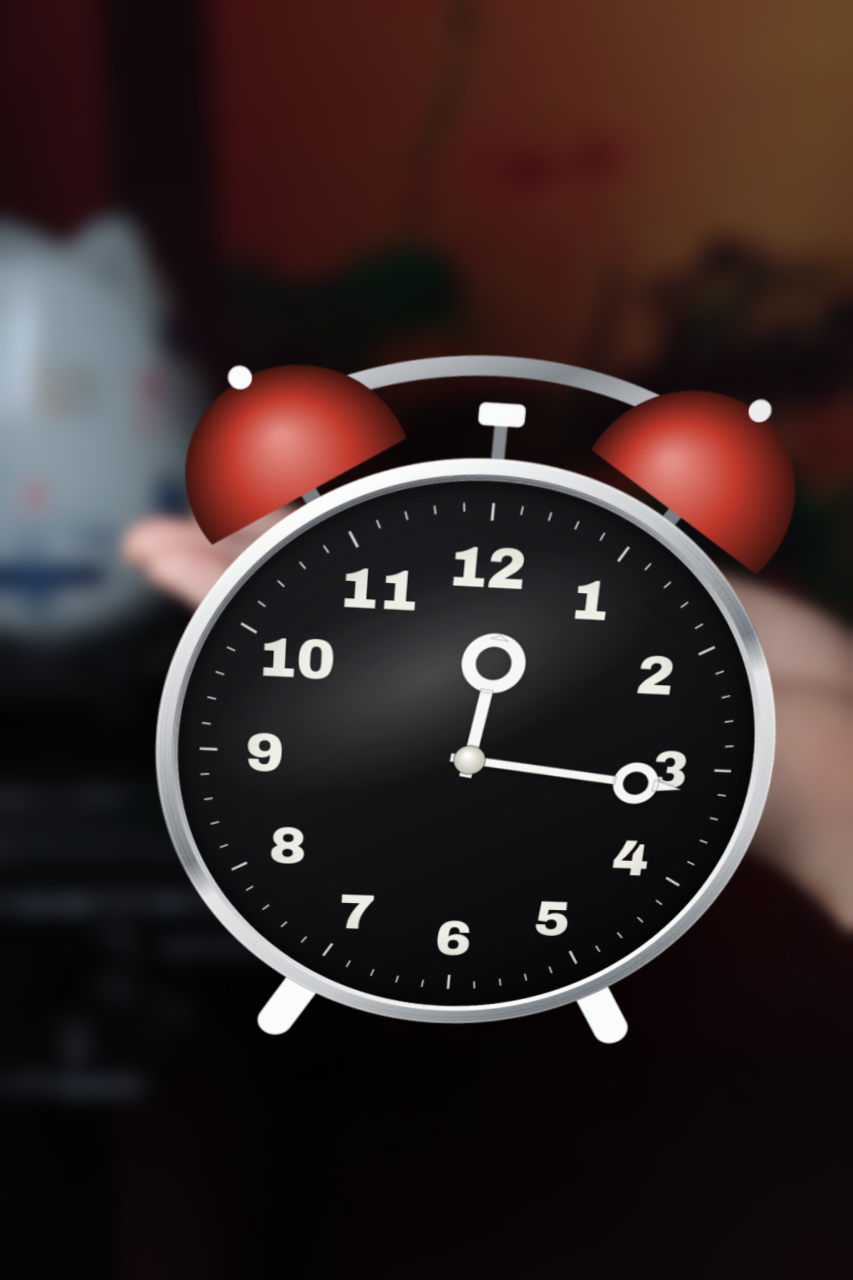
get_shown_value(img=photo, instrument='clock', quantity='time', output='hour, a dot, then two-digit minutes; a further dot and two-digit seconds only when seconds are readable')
12.16
